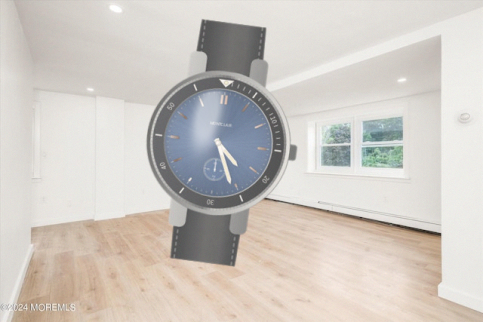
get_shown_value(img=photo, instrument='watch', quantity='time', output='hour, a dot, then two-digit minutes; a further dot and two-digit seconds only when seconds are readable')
4.26
